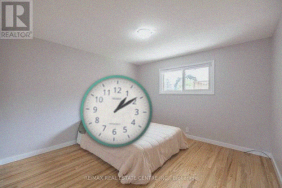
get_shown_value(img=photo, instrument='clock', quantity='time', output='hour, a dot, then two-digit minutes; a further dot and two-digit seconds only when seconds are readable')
1.09
